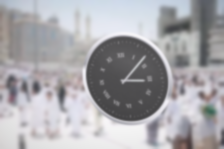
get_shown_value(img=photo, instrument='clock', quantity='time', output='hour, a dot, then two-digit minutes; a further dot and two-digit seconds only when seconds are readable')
3.08
